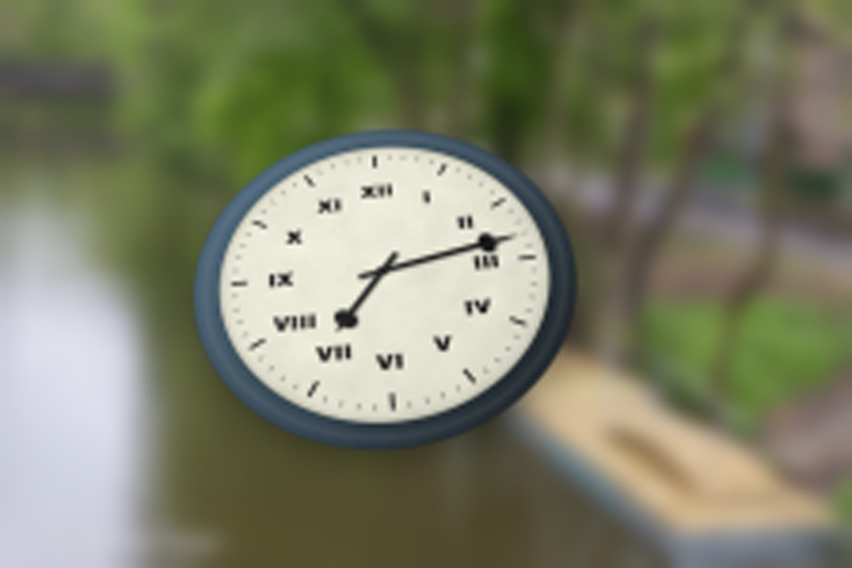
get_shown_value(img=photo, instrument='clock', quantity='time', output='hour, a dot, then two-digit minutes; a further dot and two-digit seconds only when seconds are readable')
7.13
